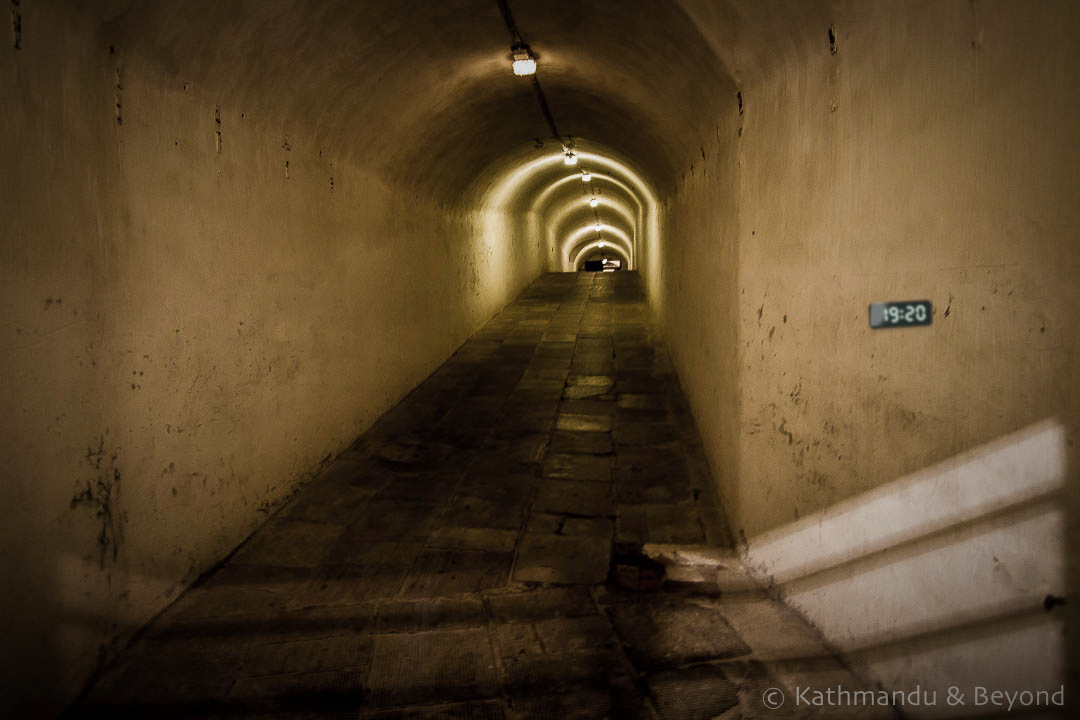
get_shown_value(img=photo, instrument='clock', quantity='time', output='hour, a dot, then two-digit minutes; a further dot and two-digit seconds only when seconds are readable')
19.20
